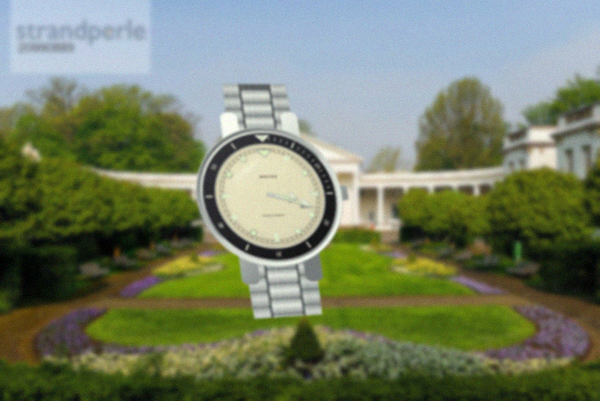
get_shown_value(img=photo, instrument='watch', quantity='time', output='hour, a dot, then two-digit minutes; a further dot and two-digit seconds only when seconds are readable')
3.18
